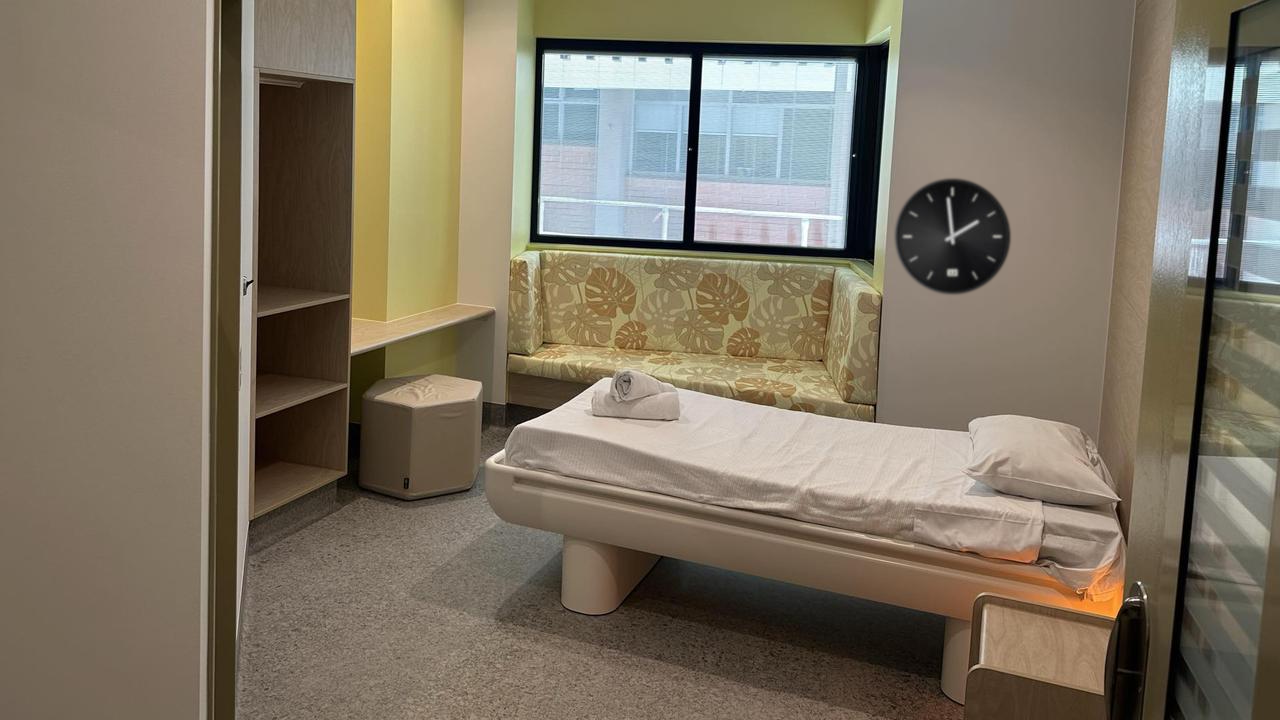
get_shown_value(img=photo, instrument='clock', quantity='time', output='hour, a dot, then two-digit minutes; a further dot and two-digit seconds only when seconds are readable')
1.59
